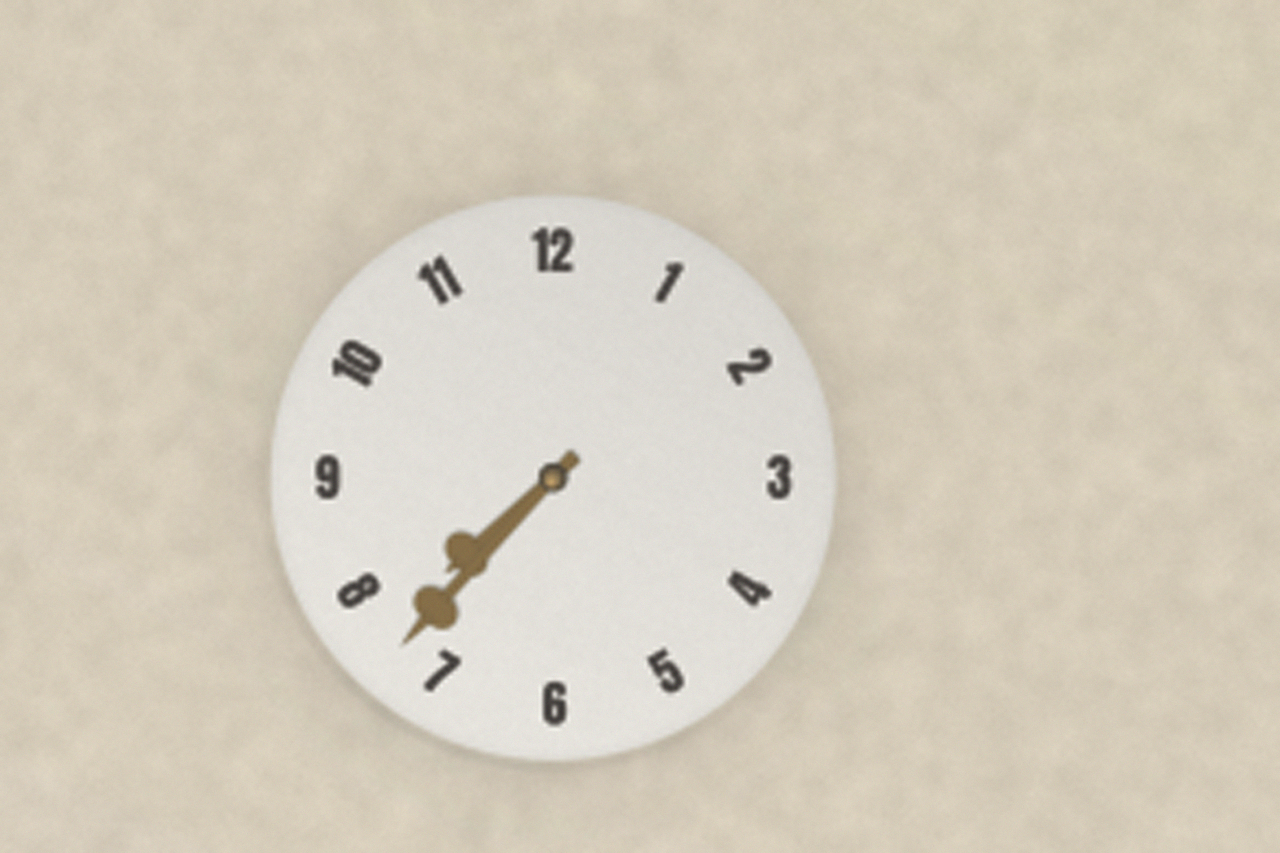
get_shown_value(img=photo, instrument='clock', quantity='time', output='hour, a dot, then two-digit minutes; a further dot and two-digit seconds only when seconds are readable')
7.37
